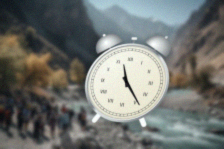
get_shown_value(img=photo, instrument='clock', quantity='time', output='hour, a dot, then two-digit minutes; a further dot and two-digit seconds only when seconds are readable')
11.24
